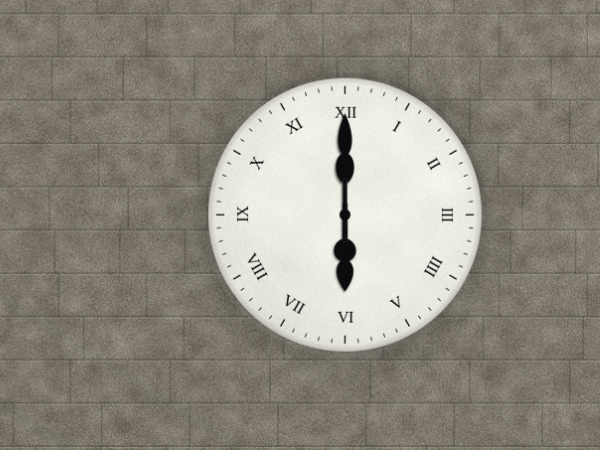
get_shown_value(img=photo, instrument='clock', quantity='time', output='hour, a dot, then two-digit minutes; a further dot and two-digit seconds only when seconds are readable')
6.00
